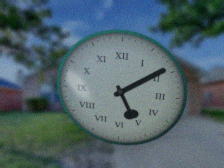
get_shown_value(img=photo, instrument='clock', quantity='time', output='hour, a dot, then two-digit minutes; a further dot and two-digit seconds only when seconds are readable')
5.09
